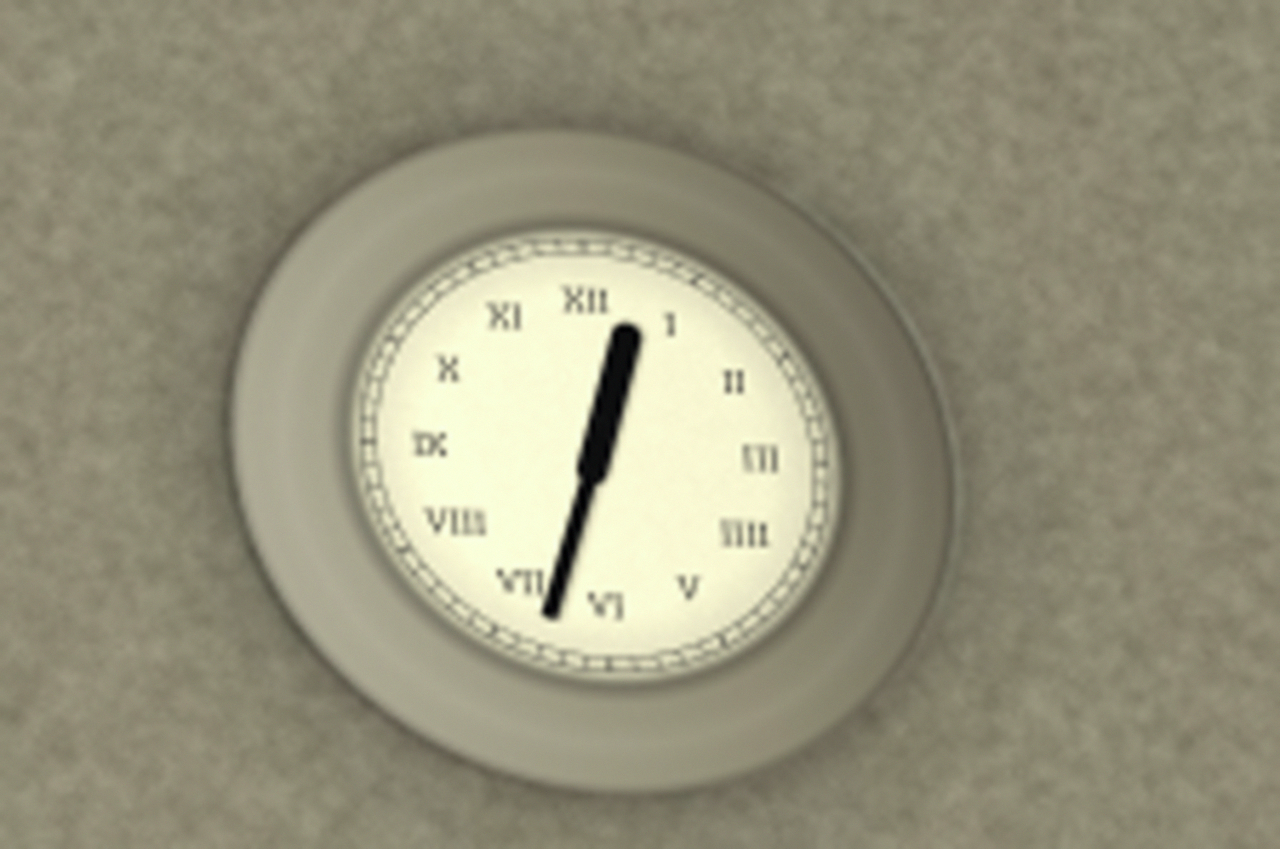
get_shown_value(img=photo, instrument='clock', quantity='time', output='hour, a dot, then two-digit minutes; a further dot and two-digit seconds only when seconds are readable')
12.33
